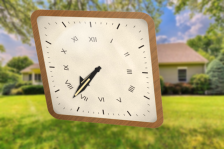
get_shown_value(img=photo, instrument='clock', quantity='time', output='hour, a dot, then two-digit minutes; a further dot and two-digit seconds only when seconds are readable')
7.37
